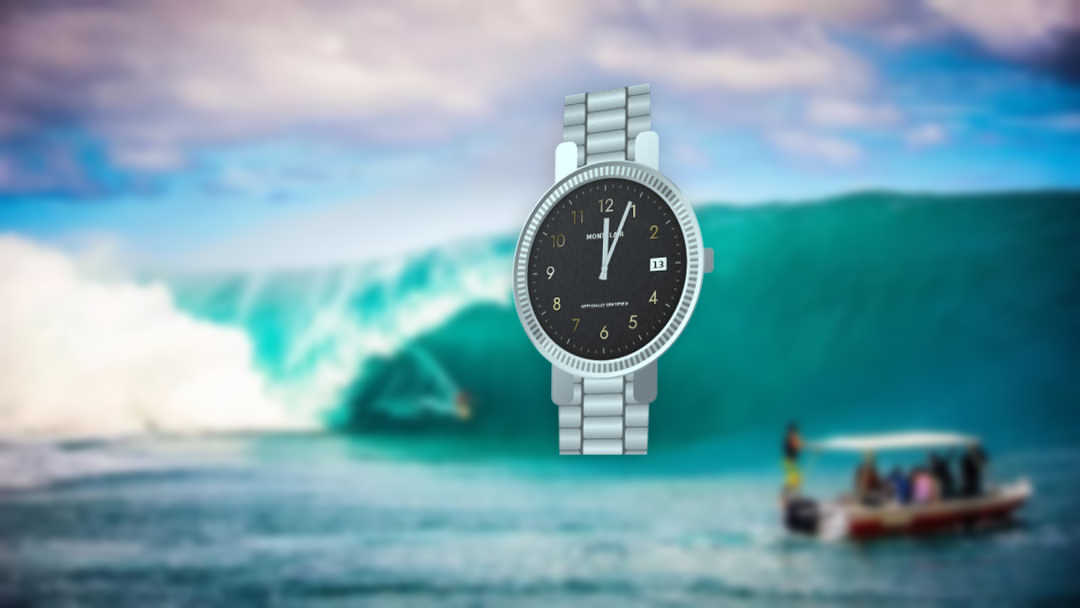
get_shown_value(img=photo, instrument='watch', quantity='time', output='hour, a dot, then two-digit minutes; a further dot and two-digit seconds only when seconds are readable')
12.04
